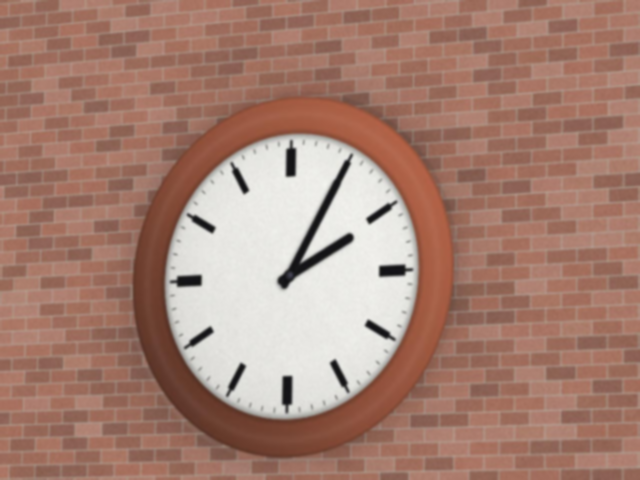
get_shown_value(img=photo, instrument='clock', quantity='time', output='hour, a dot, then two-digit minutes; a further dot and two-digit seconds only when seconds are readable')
2.05
